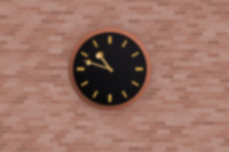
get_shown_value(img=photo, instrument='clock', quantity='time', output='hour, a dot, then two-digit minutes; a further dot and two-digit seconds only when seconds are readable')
10.48
